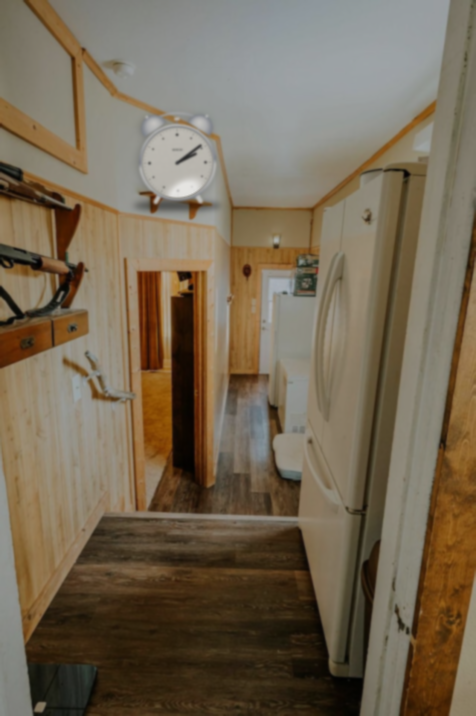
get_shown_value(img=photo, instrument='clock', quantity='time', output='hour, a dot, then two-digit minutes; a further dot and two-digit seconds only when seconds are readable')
2.09
